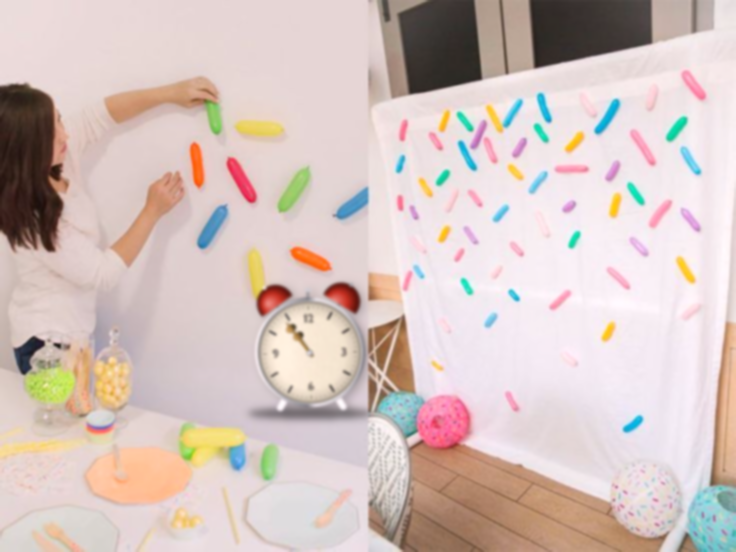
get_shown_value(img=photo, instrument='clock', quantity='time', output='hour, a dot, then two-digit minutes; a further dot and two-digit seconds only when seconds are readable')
10.54
